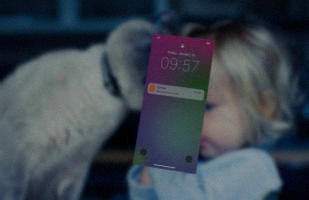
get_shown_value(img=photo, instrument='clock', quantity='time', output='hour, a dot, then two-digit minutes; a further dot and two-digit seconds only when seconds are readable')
9.57
